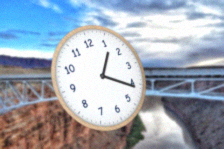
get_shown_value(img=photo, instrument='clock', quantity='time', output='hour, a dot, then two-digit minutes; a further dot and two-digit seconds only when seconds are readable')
1.21
